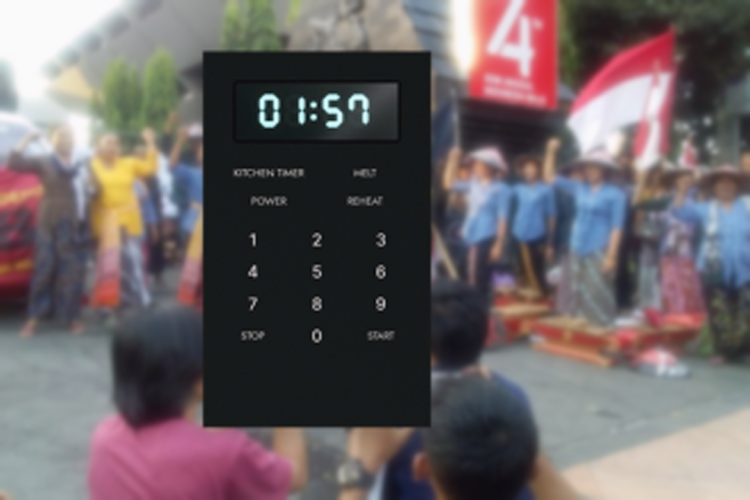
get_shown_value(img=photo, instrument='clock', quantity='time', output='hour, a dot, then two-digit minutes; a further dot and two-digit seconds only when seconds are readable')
1.57
